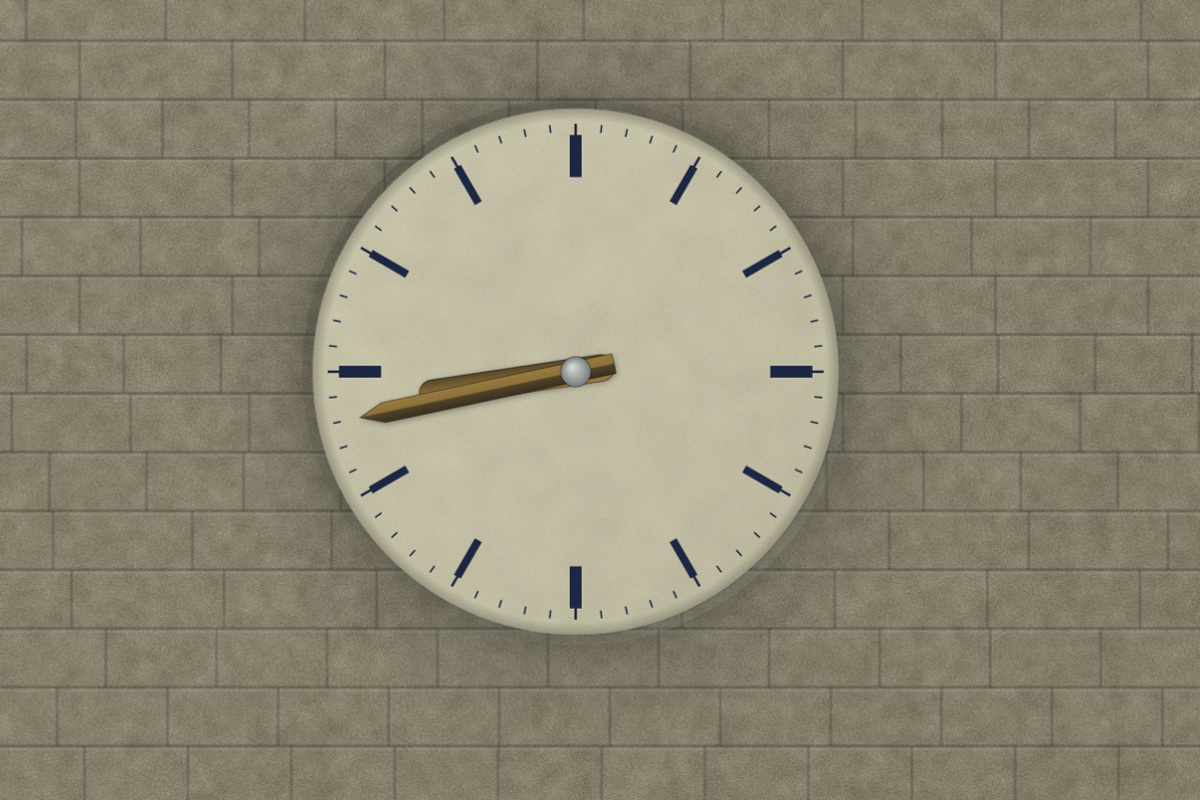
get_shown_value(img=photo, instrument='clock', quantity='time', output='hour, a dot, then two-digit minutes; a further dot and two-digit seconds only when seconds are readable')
8.43
